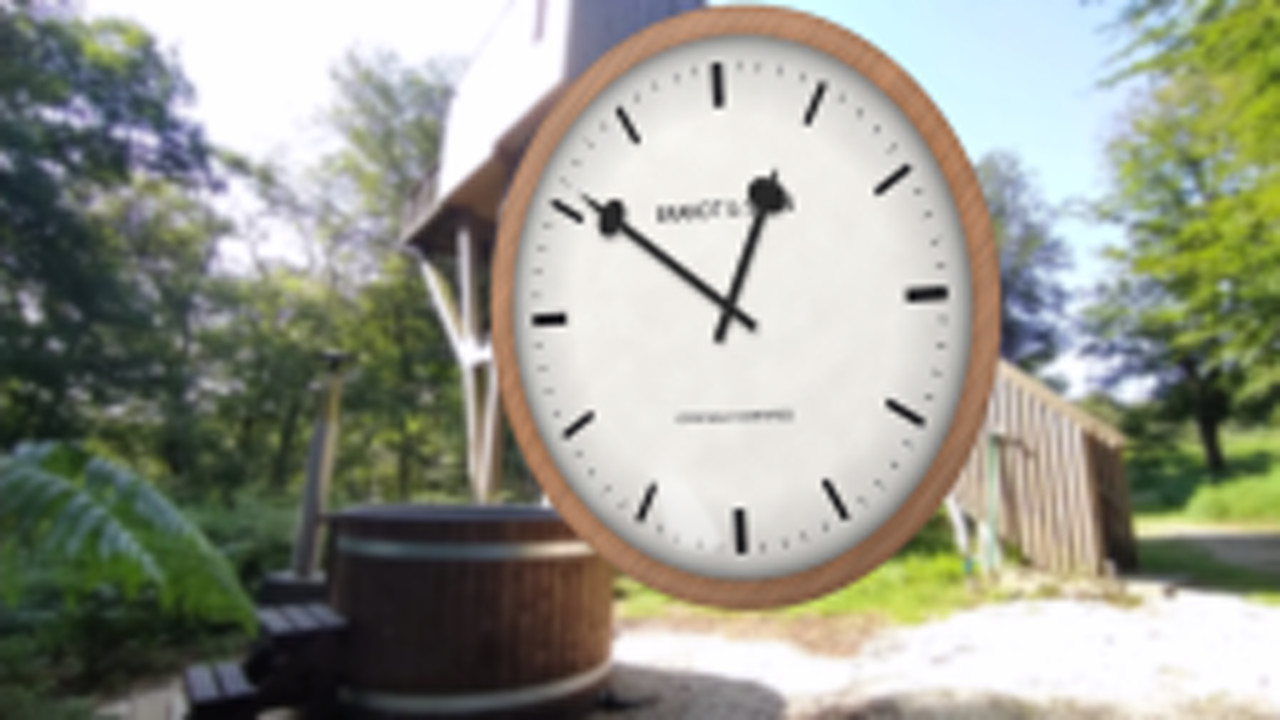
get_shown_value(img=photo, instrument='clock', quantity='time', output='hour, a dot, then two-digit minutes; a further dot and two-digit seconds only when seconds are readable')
12.51
